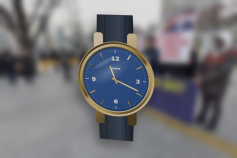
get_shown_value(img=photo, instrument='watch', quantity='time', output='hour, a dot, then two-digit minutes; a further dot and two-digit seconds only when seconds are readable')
11.19
